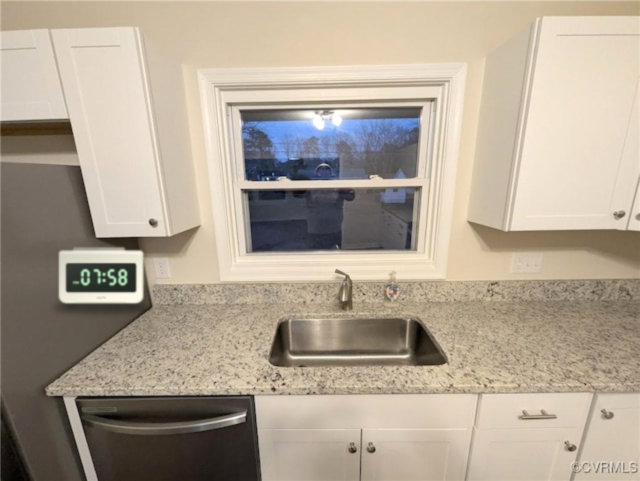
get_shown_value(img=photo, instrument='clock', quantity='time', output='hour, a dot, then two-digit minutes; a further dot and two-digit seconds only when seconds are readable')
7.58
